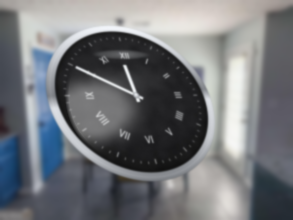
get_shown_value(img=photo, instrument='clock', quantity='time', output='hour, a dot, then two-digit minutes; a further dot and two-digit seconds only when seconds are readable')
11.50
